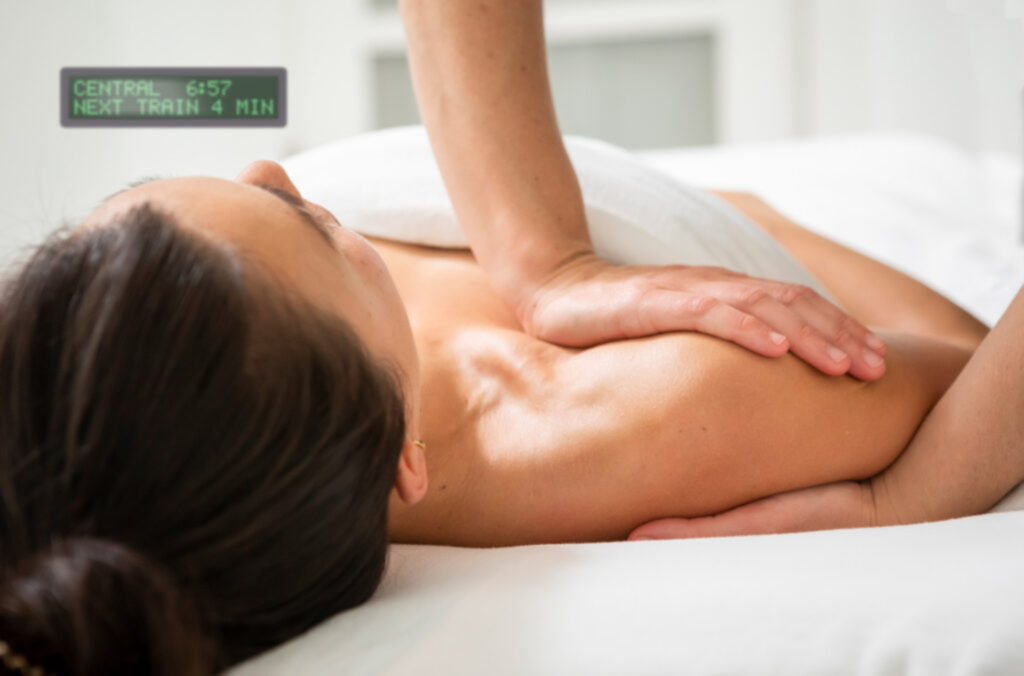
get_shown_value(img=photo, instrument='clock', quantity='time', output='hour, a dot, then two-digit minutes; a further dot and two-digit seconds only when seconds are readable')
6.57
